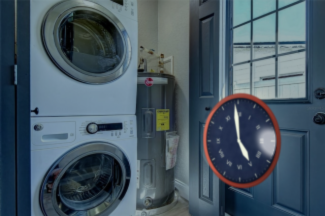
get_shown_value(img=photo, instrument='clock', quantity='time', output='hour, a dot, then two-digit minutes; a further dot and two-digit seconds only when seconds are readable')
4.59
